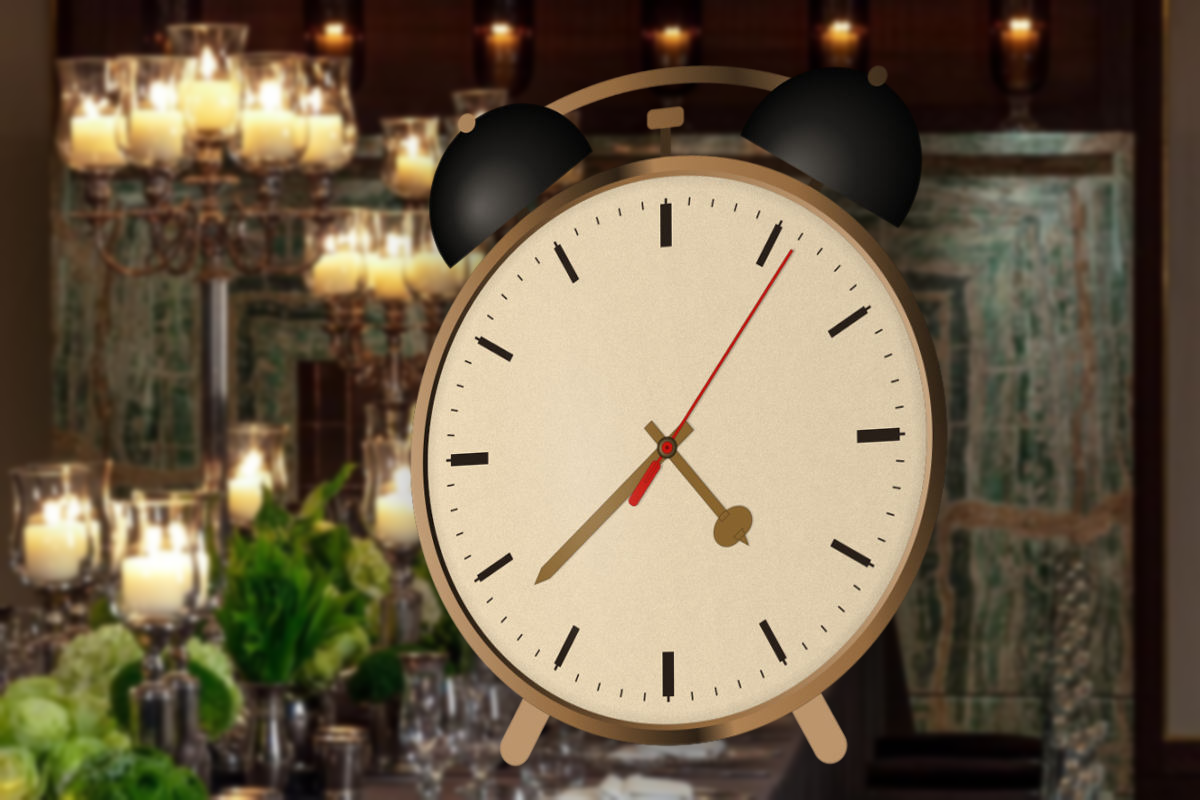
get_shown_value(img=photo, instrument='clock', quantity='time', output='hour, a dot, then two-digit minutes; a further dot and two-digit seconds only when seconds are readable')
4.38.06
